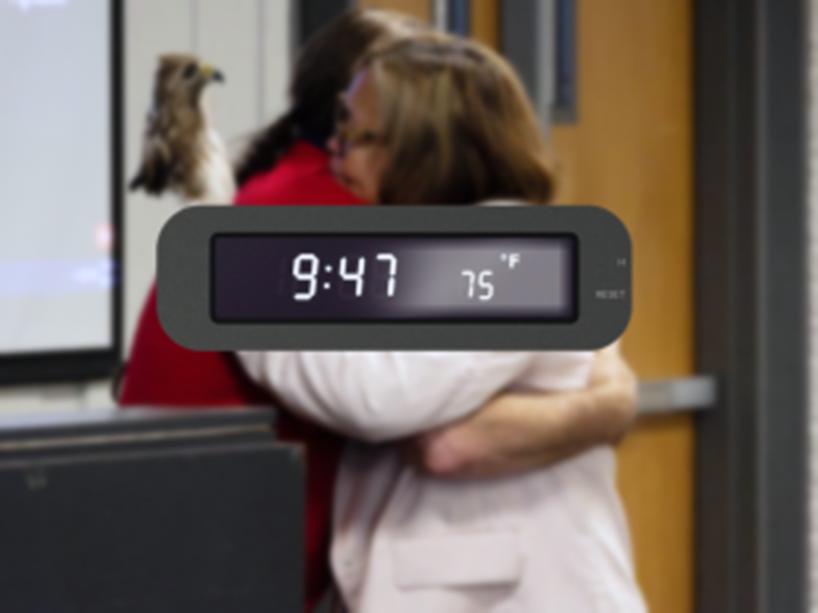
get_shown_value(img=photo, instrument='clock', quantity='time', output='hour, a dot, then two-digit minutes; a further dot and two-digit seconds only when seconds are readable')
9.47
